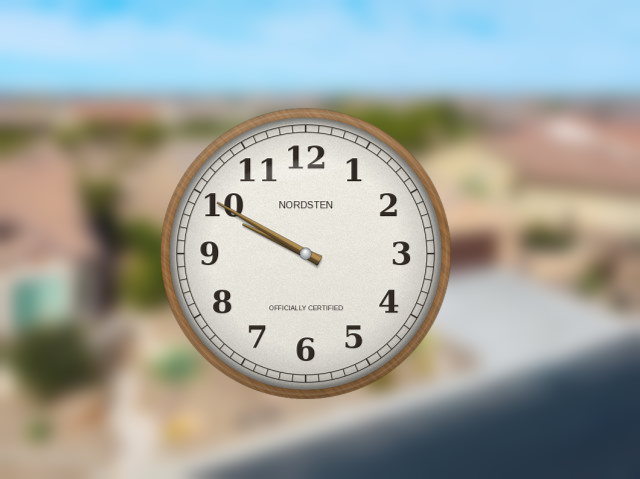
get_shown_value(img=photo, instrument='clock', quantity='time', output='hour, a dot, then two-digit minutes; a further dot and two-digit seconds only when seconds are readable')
9.50
